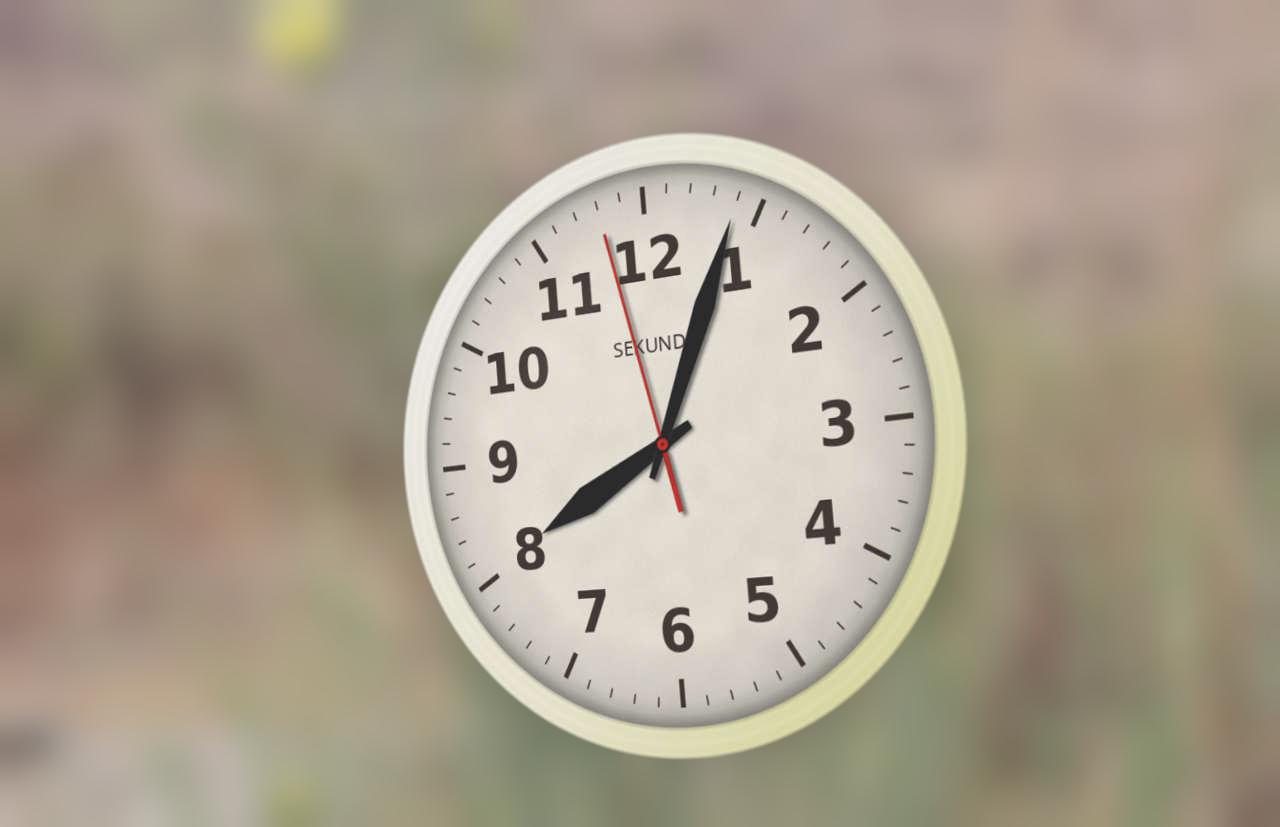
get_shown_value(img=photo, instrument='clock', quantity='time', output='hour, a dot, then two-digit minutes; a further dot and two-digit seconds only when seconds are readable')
8.03.58
